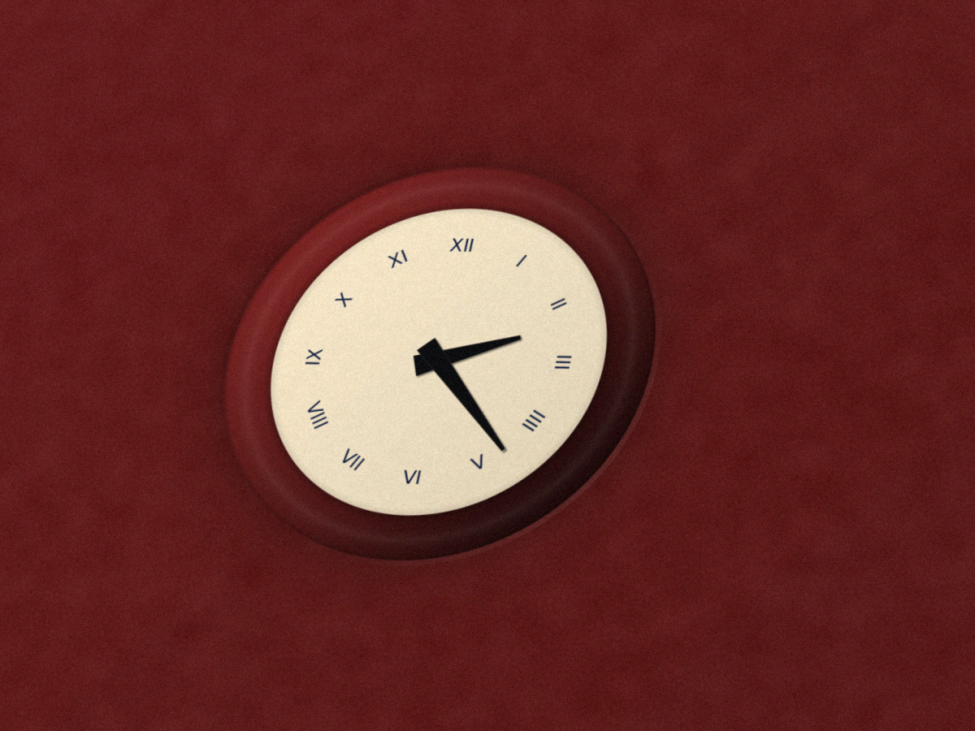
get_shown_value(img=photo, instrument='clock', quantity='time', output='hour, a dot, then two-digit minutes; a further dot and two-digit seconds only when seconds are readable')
2.23
